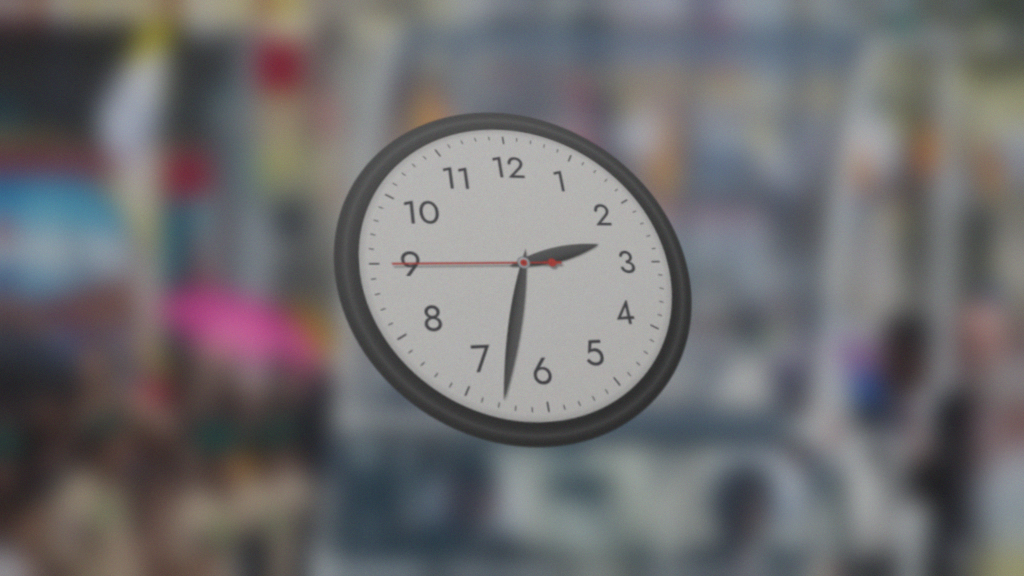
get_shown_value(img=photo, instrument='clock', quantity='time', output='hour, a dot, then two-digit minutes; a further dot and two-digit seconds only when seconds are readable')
2.32.45
